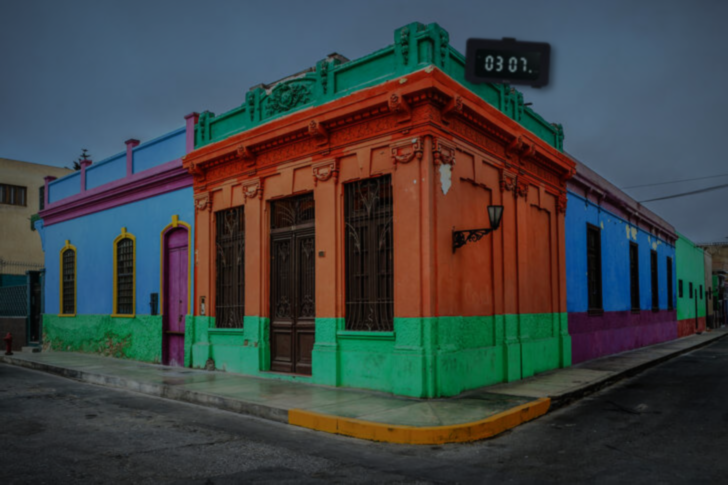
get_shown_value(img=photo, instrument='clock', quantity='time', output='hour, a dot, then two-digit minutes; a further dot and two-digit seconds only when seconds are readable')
3.07
